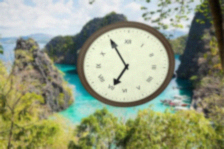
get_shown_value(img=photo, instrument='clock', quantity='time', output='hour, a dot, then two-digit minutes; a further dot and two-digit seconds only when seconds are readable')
6.55
